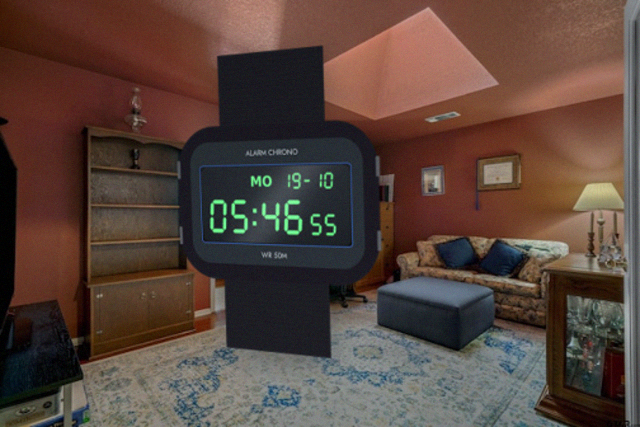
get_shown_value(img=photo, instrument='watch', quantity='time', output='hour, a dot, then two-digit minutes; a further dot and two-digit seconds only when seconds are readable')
5.46.55
